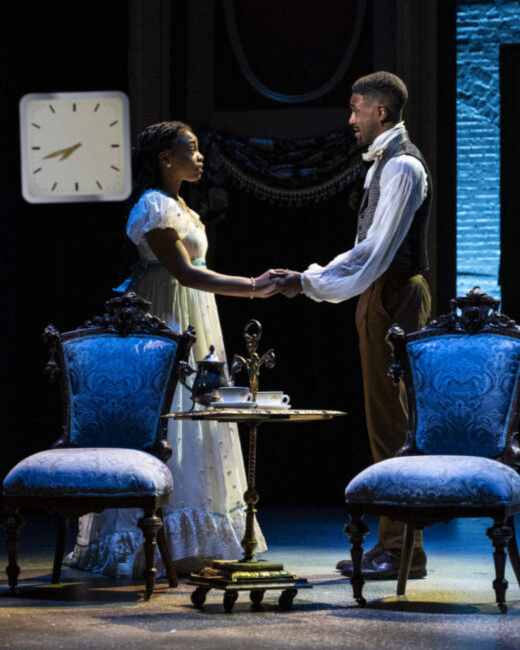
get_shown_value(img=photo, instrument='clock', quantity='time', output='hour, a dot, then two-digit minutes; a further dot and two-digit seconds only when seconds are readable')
7.42
